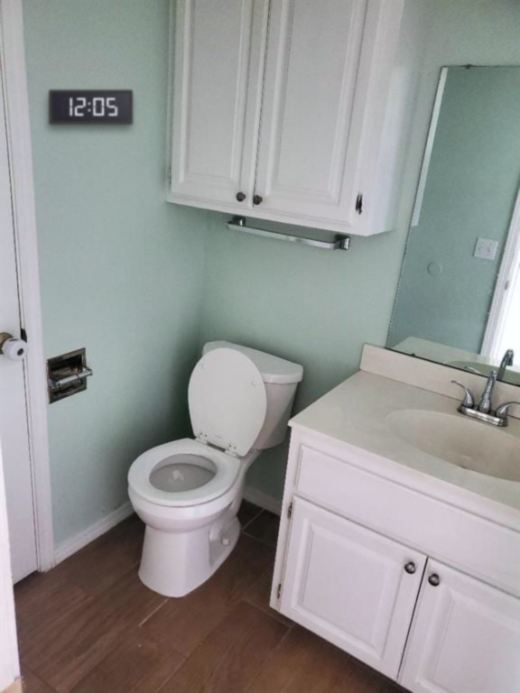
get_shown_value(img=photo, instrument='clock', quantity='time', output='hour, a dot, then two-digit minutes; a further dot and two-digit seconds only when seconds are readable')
12.05
